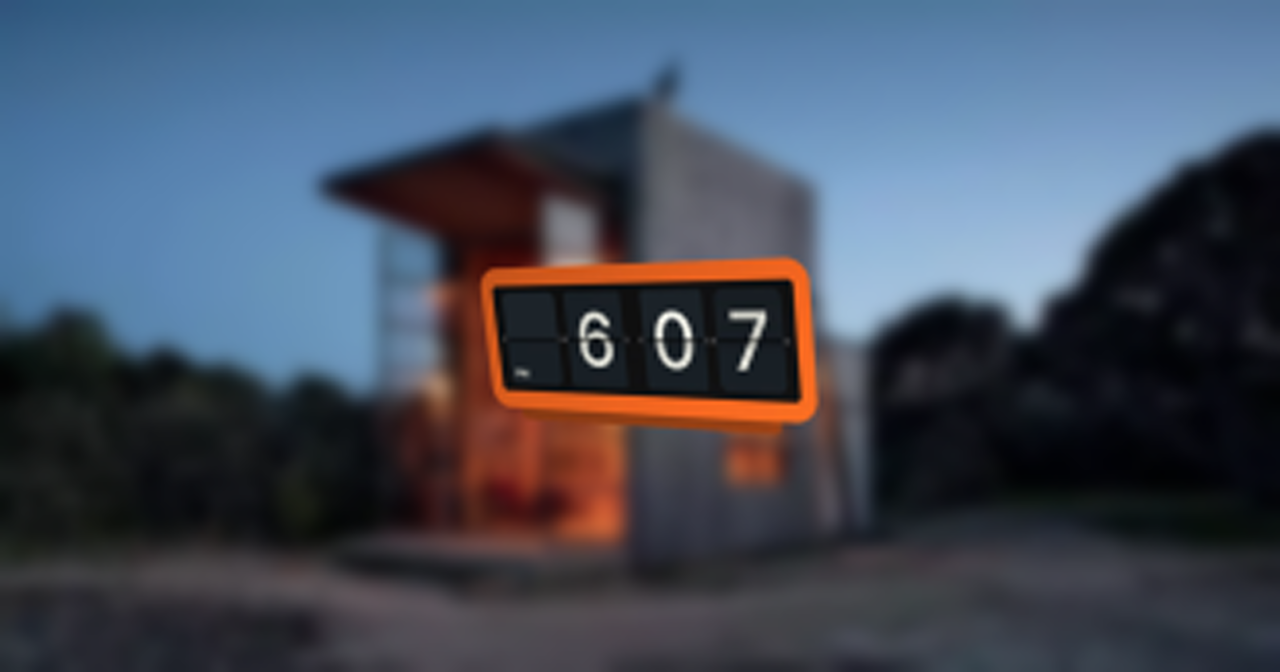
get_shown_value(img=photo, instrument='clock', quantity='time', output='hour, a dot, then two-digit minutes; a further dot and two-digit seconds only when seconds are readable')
6.07
